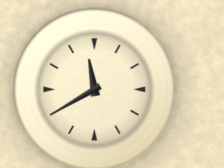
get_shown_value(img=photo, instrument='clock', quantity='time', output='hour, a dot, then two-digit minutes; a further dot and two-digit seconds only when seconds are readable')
11.40
